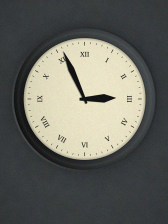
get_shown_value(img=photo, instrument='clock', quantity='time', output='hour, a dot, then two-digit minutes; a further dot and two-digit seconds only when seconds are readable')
2.56
